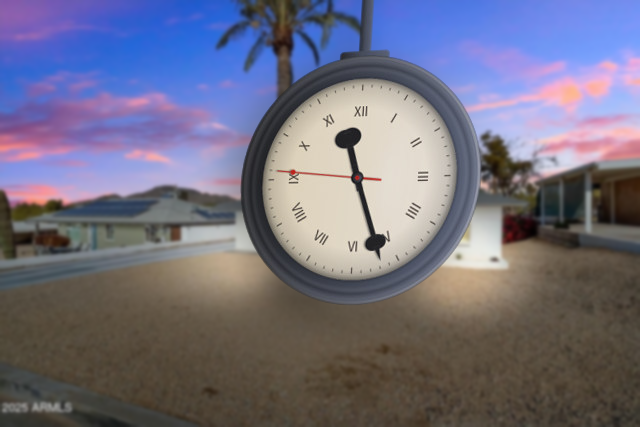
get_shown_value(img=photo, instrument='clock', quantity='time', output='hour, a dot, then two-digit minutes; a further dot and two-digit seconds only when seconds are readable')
11.26.46
